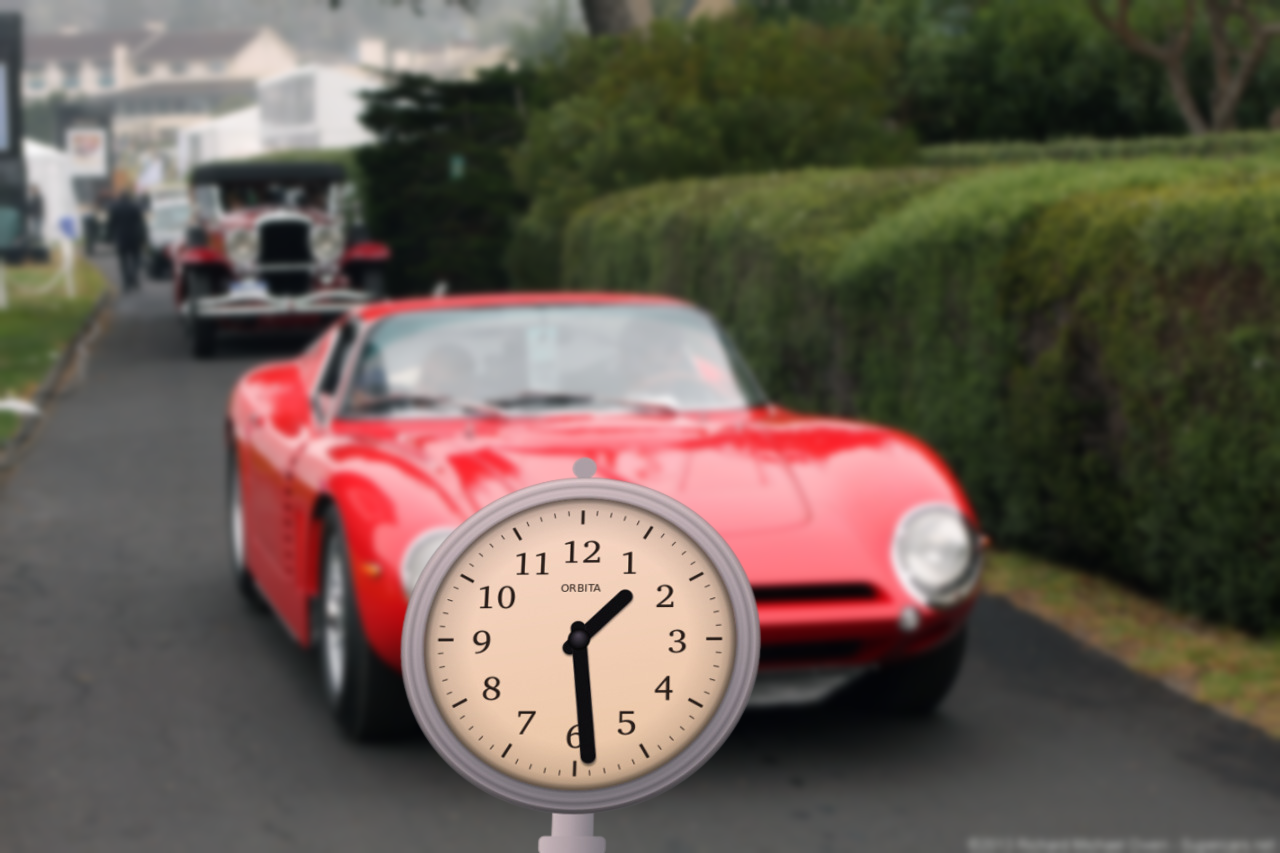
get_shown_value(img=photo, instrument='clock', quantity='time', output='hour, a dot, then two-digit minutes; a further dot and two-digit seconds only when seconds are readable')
1.29
